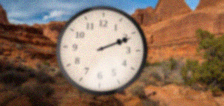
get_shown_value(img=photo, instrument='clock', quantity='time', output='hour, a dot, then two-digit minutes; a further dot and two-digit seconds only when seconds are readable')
2.11
